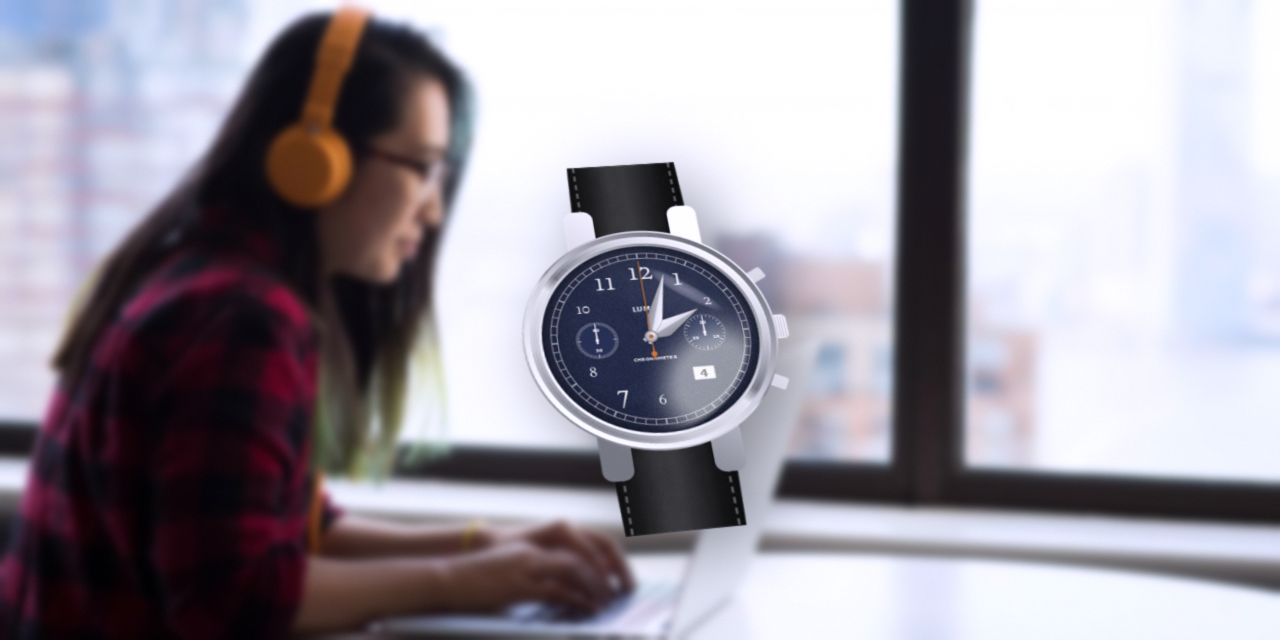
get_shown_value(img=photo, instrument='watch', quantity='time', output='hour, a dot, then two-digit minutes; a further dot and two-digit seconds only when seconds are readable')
2.03
